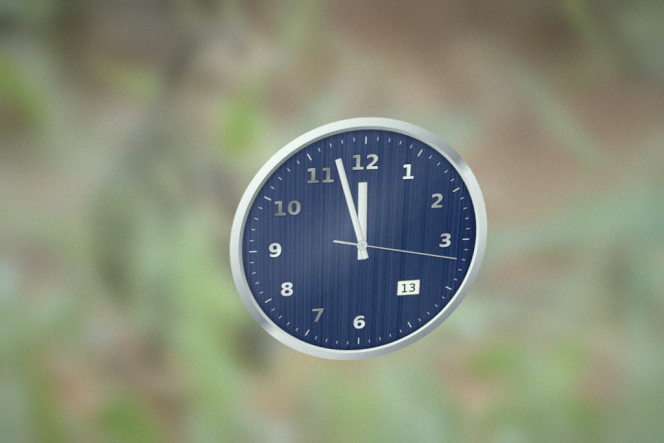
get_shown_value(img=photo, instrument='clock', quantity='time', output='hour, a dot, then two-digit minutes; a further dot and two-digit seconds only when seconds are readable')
11.57.17
